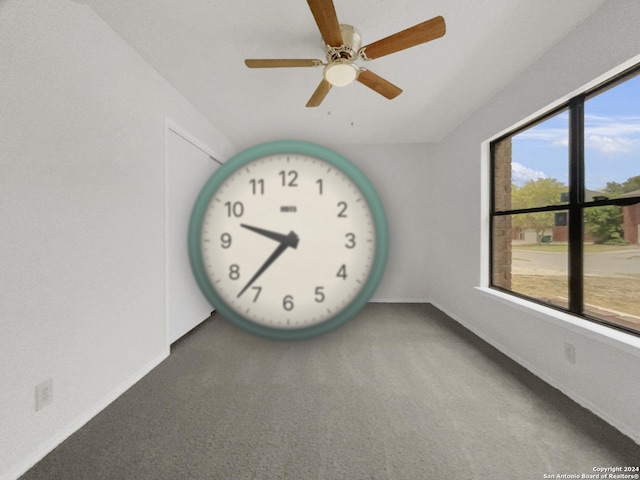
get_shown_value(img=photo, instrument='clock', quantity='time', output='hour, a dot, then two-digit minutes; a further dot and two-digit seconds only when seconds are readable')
9.37
